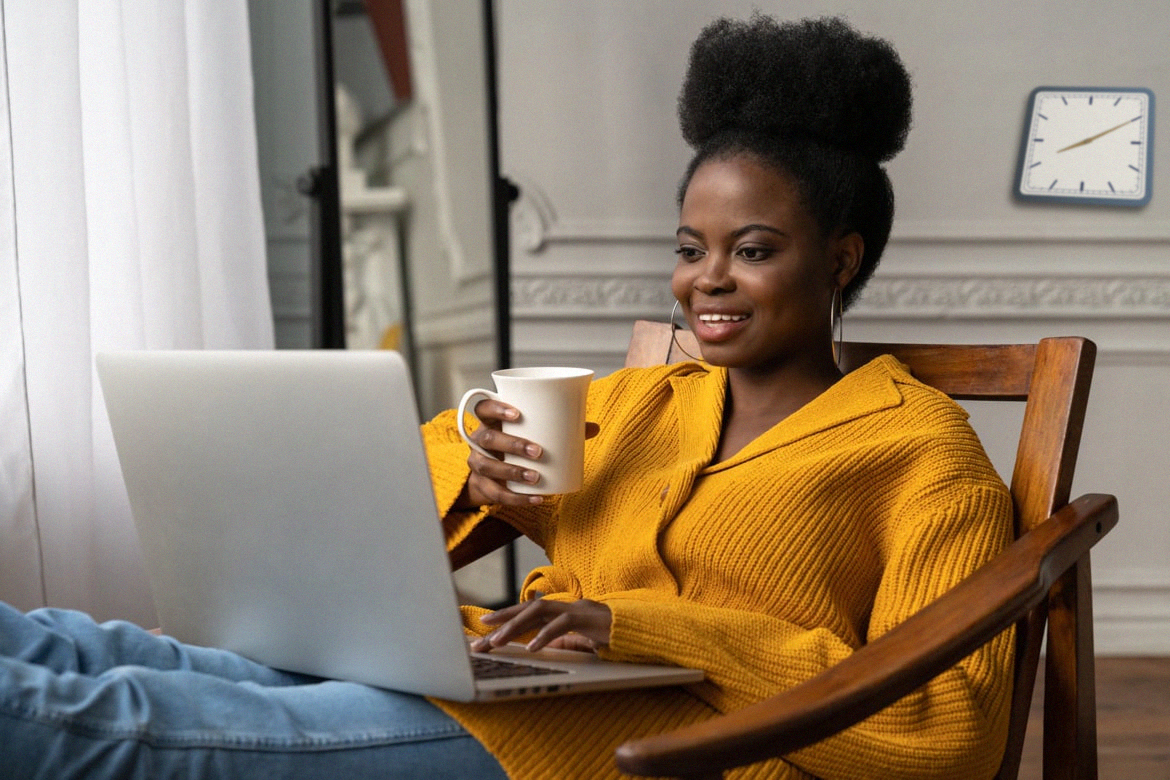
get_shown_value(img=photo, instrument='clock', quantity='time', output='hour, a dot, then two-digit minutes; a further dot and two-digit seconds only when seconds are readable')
8.10
